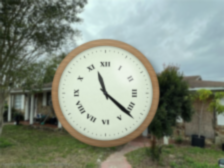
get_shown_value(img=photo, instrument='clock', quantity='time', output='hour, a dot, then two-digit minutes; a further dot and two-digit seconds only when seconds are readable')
11.22
